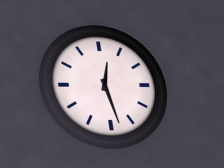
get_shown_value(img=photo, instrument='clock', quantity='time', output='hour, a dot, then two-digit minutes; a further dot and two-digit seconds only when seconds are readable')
12.28
